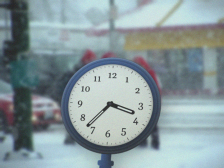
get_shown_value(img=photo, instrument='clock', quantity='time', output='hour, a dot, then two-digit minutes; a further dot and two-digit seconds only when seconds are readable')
3.37
